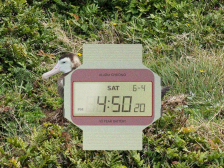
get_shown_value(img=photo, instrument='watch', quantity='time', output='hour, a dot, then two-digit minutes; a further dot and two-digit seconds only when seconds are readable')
4.50.20
